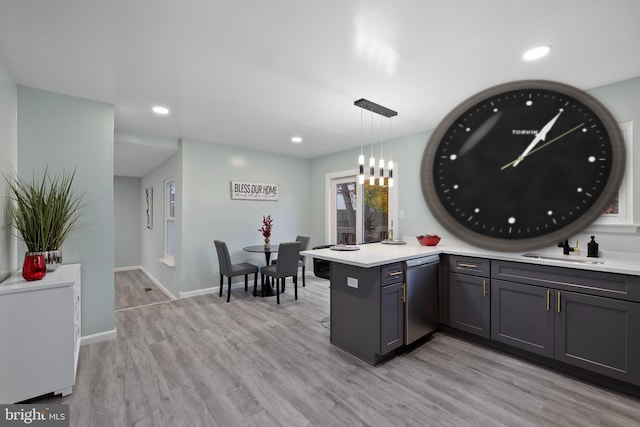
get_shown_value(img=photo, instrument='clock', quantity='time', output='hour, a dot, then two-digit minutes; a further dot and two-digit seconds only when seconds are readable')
1.05.09
